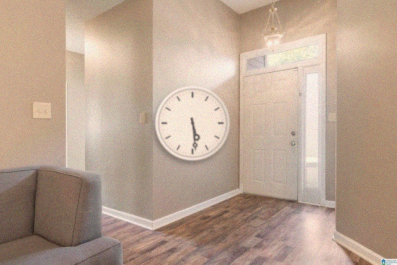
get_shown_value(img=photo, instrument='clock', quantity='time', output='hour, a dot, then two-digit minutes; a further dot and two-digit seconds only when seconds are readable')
5.29
